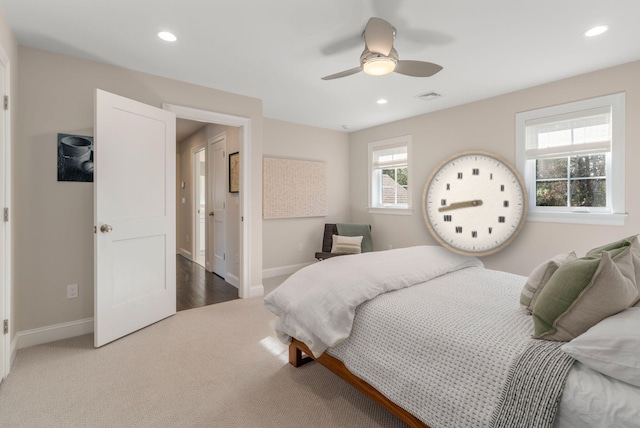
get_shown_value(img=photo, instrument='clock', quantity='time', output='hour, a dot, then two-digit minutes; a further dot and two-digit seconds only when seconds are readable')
8.43
